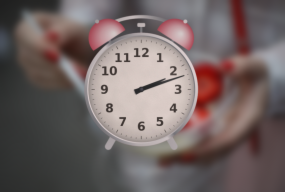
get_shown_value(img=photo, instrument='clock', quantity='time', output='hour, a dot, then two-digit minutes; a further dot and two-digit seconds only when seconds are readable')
2.12
